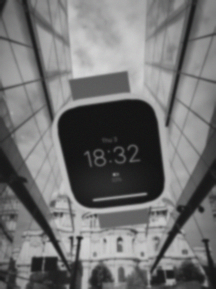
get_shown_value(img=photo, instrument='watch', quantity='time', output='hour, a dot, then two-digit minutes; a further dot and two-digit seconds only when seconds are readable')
18.32
